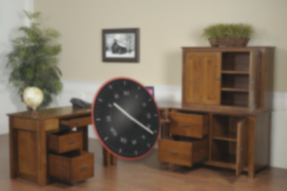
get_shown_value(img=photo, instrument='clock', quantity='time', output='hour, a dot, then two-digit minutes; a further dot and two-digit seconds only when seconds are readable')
10.21
